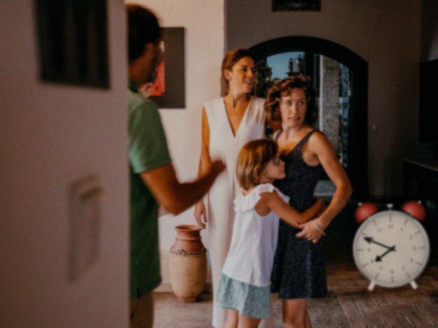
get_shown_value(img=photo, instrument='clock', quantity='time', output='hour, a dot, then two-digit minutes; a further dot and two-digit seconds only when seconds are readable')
7.49
